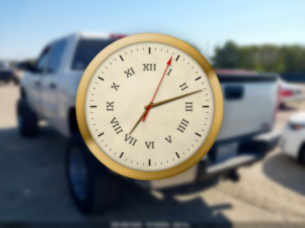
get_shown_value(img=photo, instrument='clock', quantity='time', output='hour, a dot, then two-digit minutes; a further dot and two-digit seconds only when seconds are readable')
7.12.04
